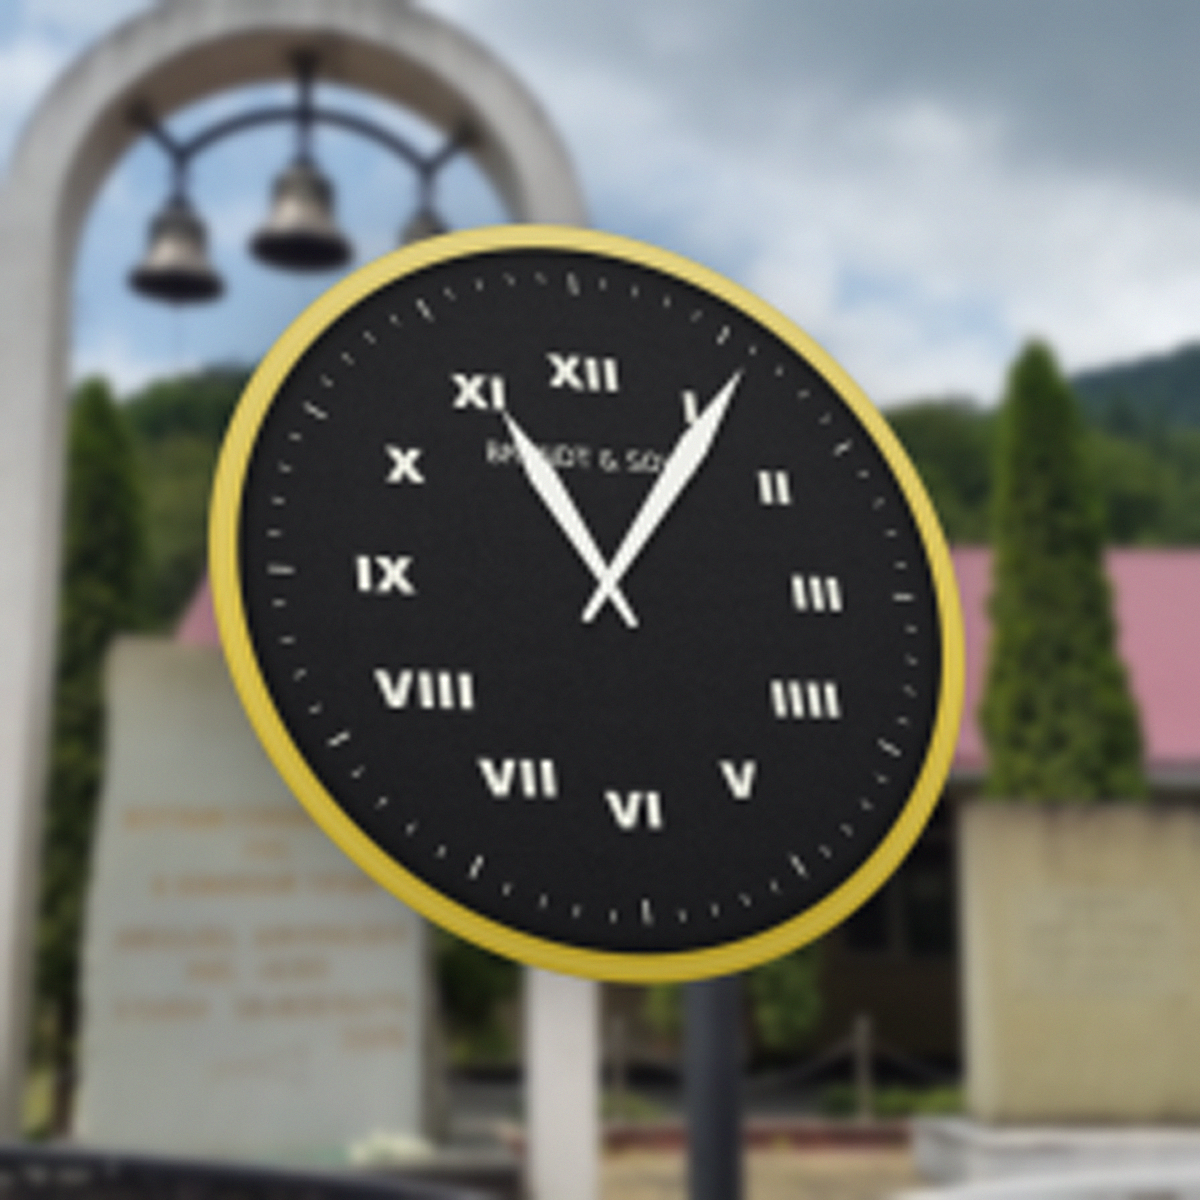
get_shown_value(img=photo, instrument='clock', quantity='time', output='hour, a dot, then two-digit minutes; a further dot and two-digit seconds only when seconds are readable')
11.06
